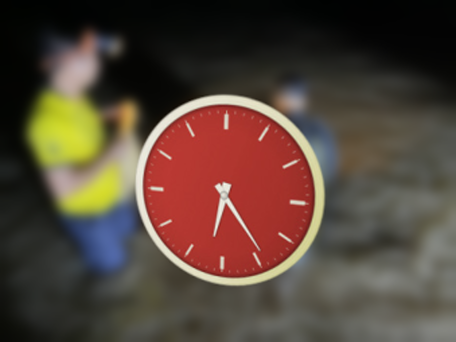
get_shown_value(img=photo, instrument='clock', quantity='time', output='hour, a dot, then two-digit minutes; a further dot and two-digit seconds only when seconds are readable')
6.24
